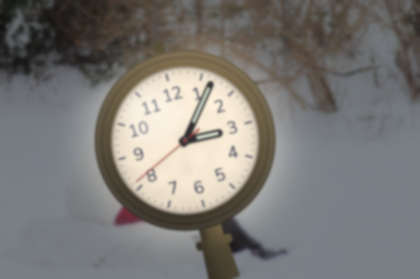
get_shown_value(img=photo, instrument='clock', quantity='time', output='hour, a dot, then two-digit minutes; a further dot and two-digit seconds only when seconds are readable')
3.06.41
